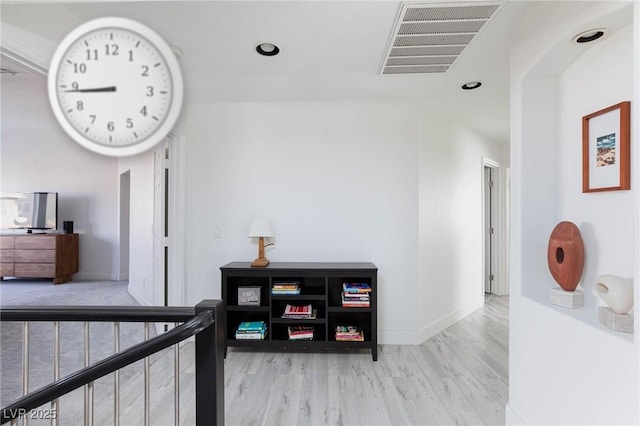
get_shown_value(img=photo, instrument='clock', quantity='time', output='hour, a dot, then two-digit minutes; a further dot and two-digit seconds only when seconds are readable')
8.44
